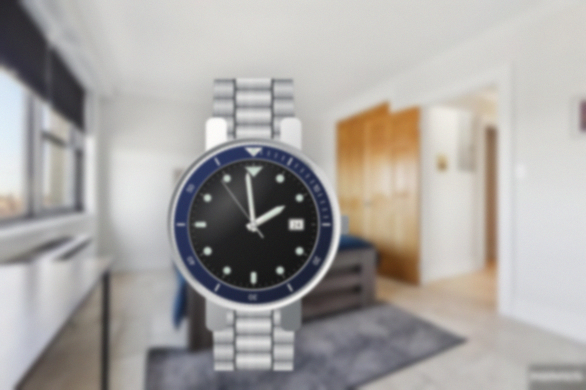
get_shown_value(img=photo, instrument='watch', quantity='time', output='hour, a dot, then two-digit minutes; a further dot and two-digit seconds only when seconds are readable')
1.58.54
